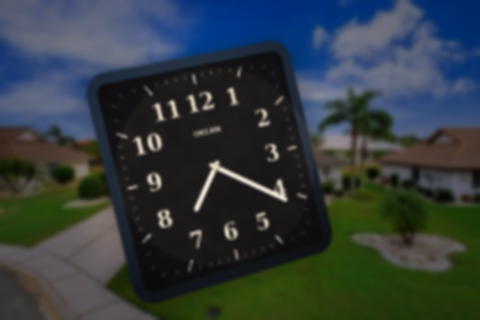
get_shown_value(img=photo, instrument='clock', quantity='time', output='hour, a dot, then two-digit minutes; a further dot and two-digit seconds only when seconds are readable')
7.21
